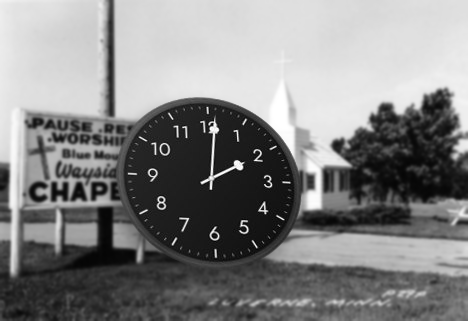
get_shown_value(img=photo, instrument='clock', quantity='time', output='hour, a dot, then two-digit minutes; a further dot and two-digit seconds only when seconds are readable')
2.01
